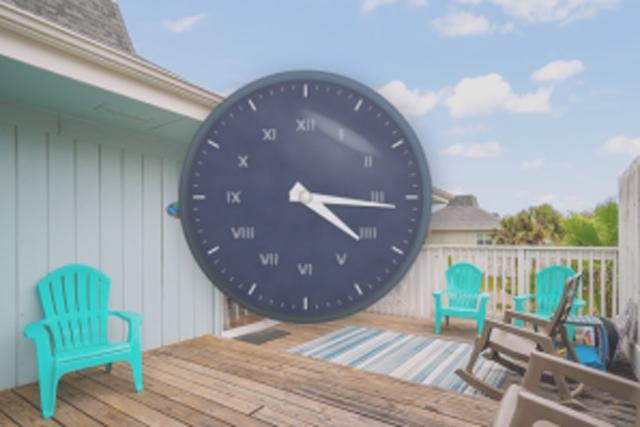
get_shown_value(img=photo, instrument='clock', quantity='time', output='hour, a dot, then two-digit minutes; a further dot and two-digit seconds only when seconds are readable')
4.16
